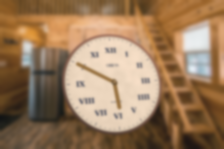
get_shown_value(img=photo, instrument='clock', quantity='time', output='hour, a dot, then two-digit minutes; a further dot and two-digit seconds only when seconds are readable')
5.50
